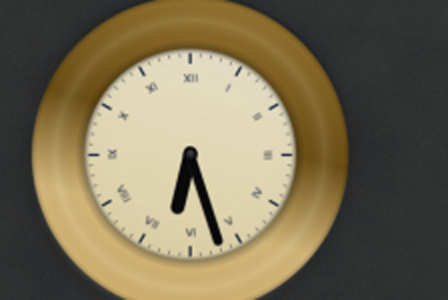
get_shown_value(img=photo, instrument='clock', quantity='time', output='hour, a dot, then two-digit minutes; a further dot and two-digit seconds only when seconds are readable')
6.27
